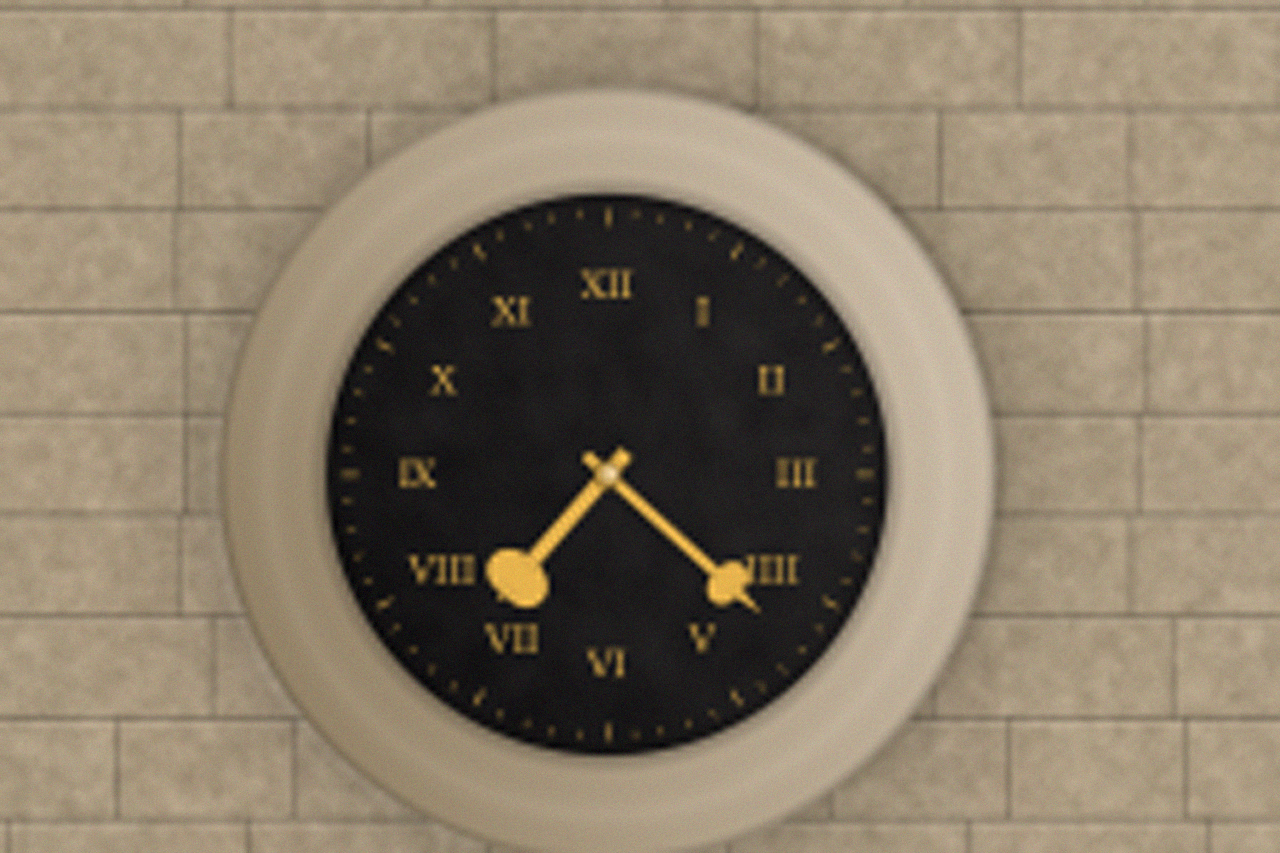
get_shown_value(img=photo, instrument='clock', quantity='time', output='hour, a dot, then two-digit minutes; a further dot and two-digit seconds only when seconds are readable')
7.22
